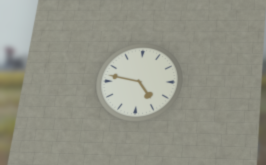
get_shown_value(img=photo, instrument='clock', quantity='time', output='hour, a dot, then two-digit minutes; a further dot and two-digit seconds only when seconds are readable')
4.47
